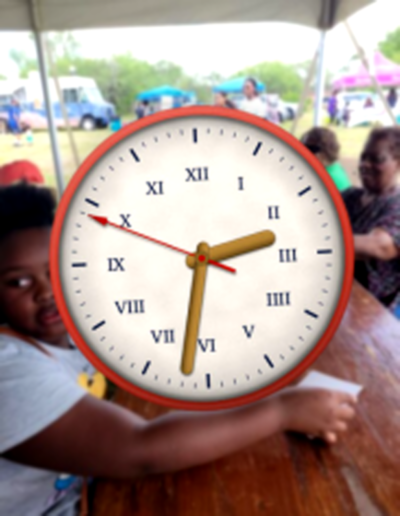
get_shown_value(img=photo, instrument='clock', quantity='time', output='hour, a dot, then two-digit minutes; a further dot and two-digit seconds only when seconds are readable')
2.31.49
